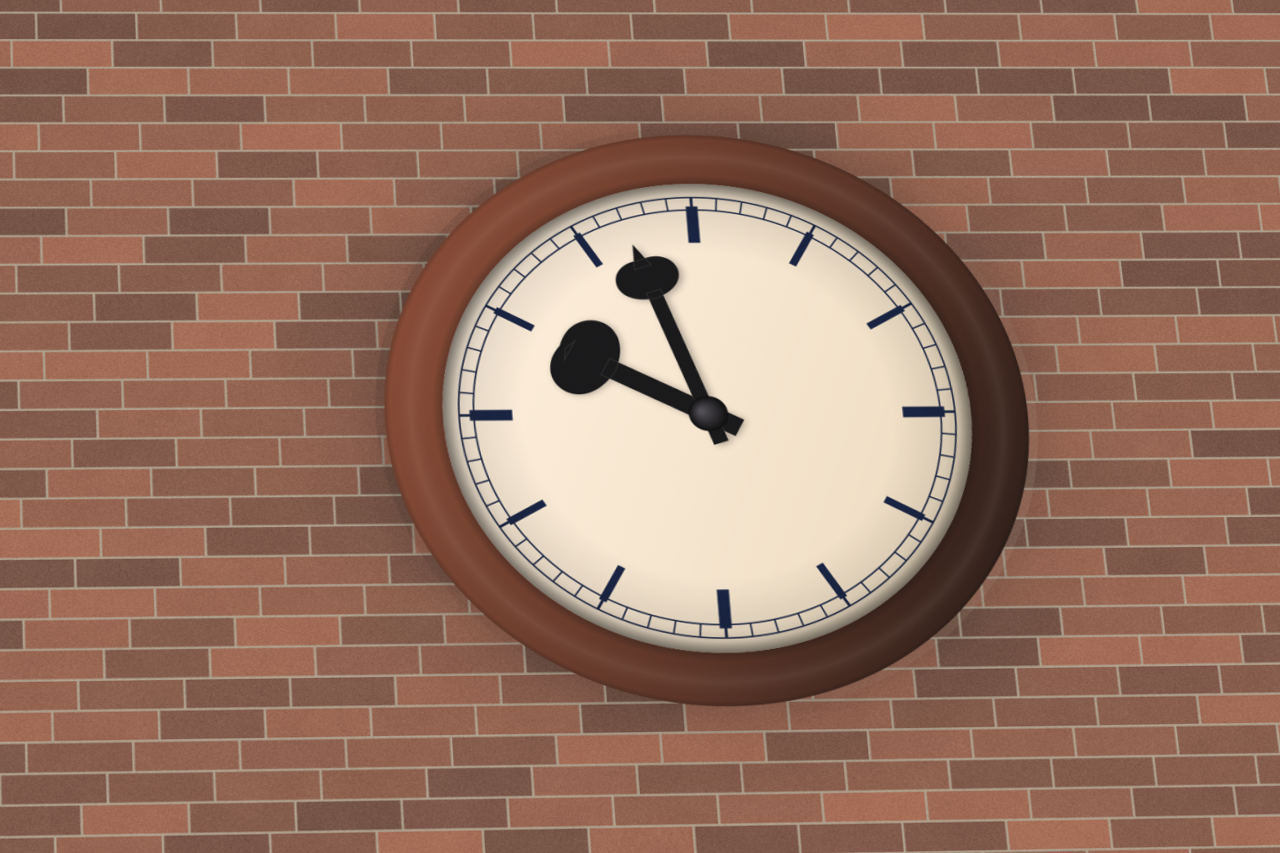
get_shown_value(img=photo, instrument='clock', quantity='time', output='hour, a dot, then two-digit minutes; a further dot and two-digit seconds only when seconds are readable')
9.57
